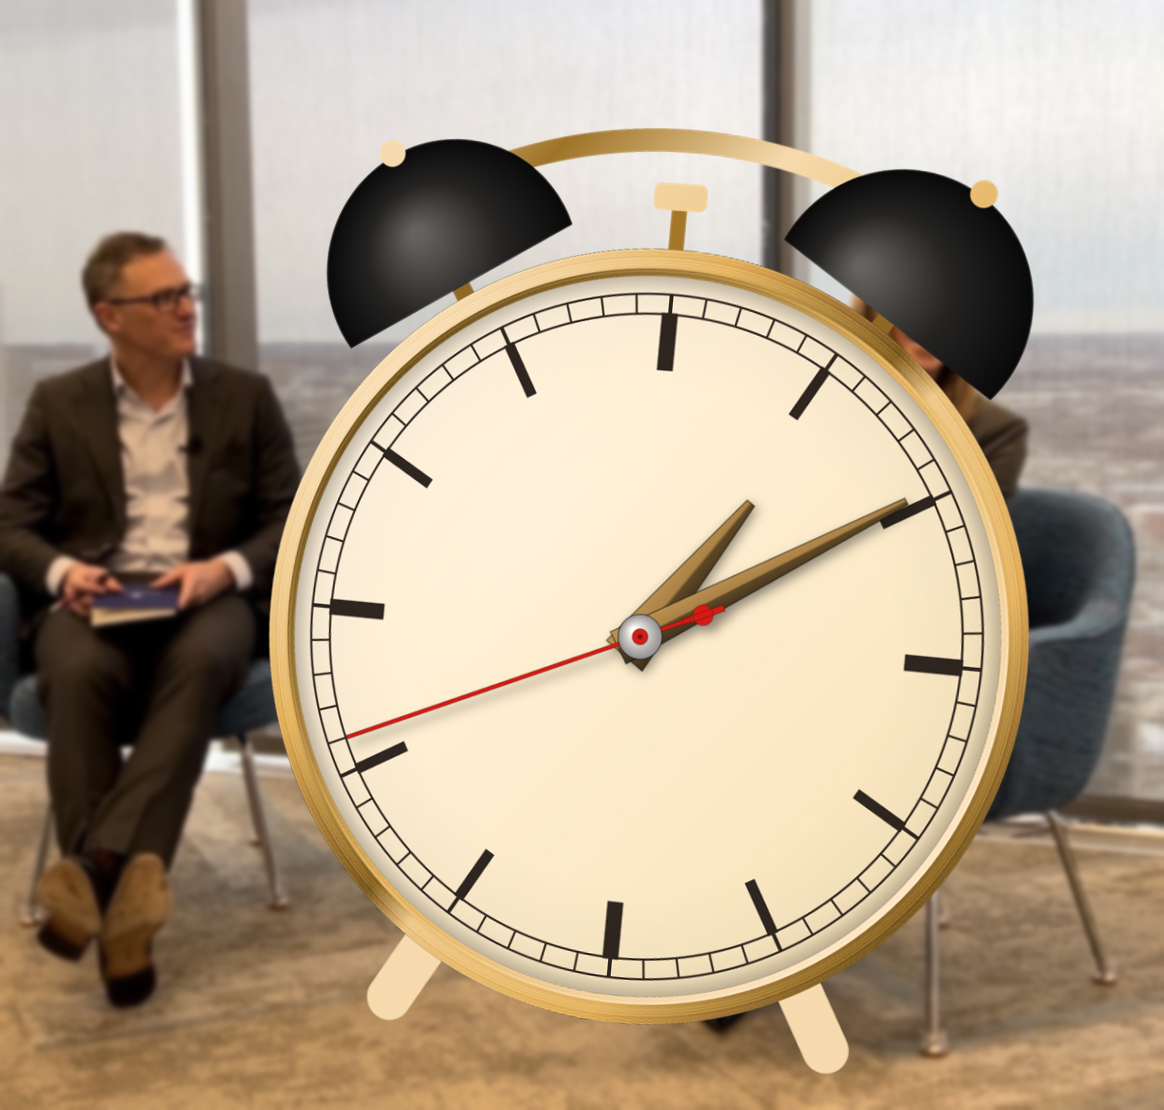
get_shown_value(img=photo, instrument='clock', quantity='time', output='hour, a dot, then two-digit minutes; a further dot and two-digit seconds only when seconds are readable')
1.09.41
